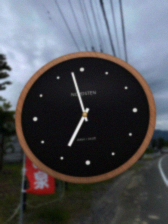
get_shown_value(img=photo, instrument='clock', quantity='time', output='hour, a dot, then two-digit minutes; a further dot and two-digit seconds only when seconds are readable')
6.58
